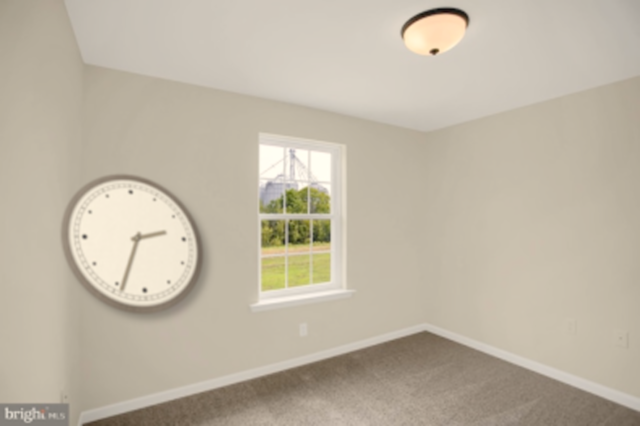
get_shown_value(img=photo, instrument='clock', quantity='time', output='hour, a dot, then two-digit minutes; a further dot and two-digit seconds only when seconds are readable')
2.34
